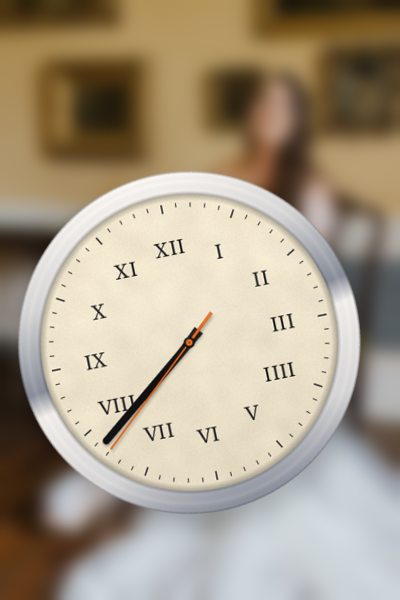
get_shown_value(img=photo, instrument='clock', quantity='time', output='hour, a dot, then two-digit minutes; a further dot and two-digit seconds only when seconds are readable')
7.38.38
